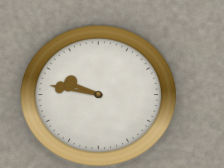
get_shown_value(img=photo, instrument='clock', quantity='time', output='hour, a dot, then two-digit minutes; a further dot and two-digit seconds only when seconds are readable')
9.47
